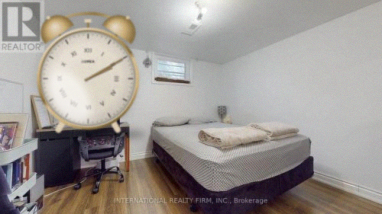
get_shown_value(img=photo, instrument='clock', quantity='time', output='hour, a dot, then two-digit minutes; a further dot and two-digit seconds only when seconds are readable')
2.10
